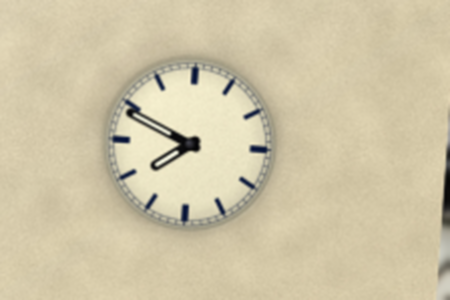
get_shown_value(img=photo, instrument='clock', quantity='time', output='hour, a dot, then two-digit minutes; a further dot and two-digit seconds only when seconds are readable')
7.49
